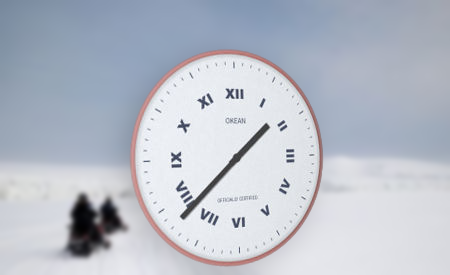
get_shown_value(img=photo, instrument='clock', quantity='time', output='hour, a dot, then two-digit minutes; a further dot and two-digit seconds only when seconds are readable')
1.38
